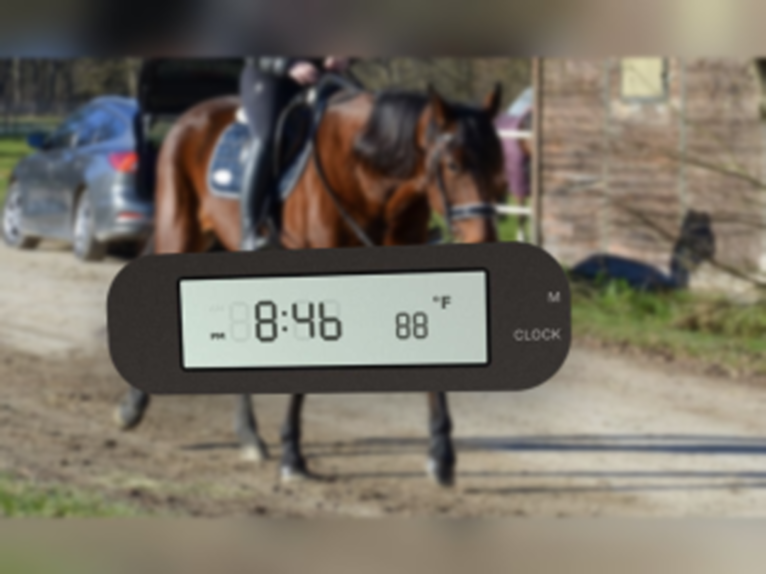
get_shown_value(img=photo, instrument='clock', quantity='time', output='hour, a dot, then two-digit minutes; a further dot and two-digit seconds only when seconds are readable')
8.46
